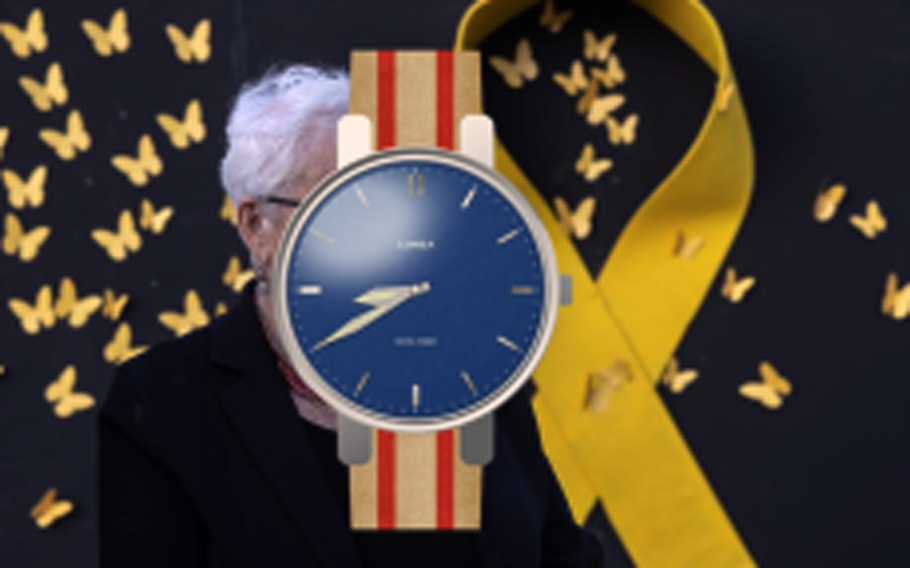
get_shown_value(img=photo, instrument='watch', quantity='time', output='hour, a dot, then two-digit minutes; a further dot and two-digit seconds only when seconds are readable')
8.40
